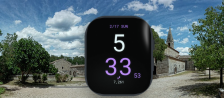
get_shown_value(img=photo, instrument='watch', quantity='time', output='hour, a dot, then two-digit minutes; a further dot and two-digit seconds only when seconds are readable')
5.33
